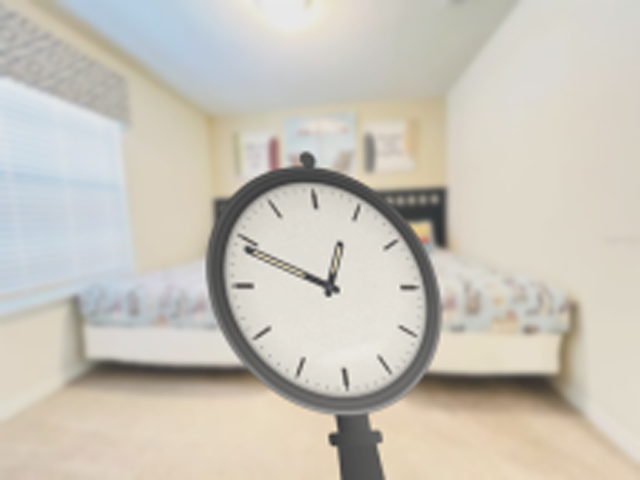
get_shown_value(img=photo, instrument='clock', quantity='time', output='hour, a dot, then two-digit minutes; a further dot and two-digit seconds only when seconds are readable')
12.49
